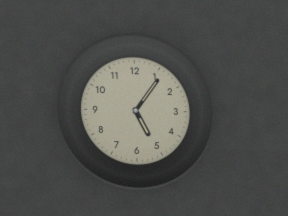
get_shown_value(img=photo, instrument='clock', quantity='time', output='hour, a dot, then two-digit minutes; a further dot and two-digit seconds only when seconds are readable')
5.06
